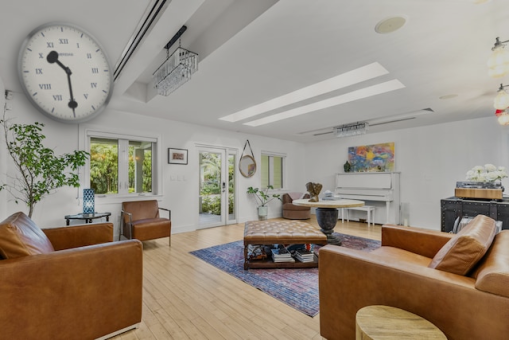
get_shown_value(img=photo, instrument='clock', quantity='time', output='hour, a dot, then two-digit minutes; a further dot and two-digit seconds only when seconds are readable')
10.30
